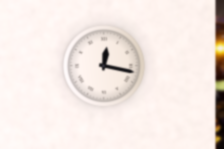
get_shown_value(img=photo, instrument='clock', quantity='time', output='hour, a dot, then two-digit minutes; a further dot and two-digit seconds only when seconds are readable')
12.17
